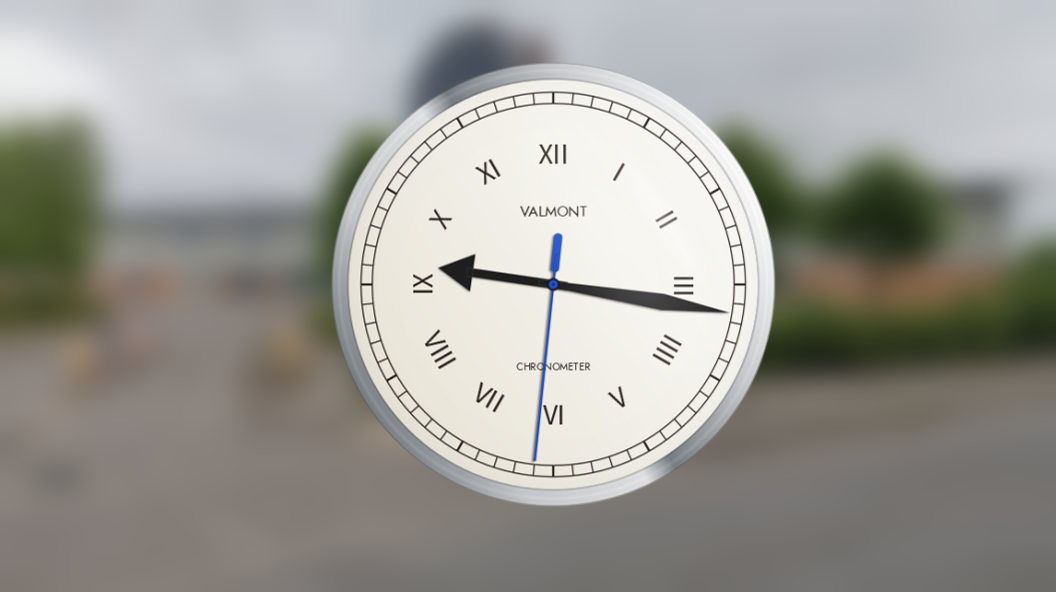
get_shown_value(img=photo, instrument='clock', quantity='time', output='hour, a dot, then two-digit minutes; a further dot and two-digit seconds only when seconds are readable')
9.16.31
